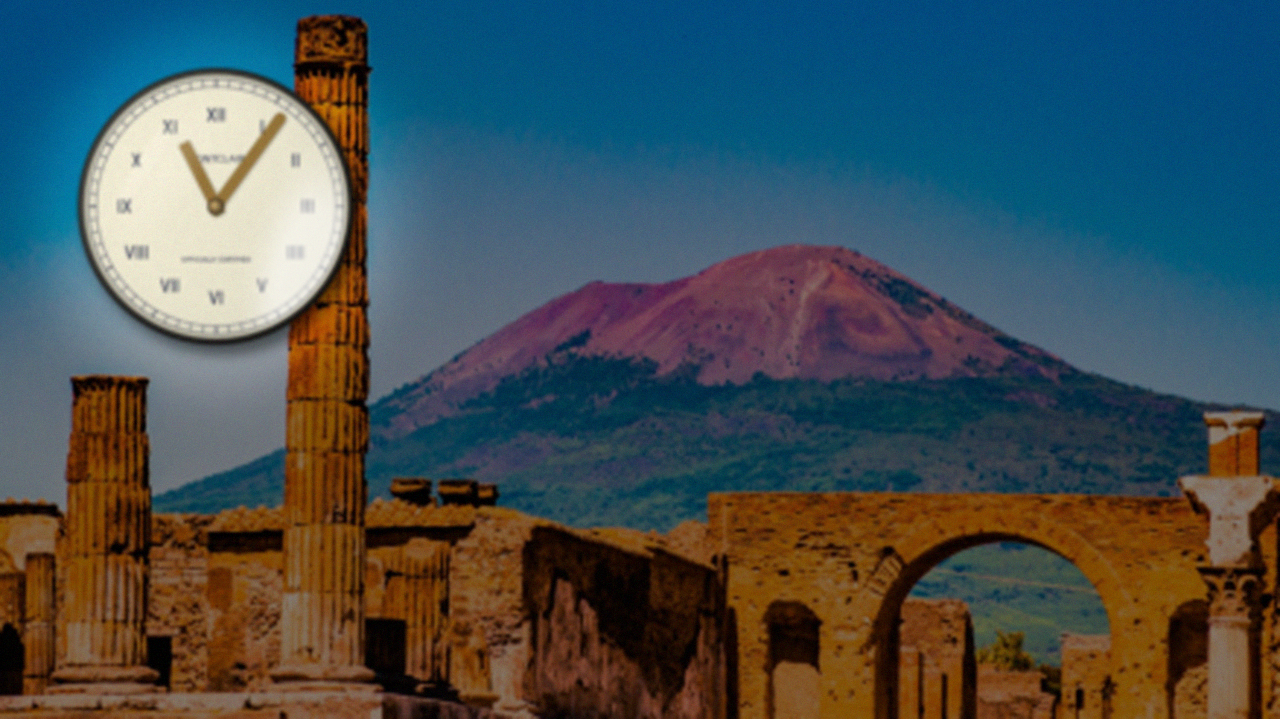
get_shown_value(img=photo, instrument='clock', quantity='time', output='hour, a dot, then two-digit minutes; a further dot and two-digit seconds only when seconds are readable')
11.06
